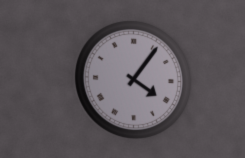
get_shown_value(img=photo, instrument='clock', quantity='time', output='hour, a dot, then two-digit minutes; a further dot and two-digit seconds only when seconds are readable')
4.06
